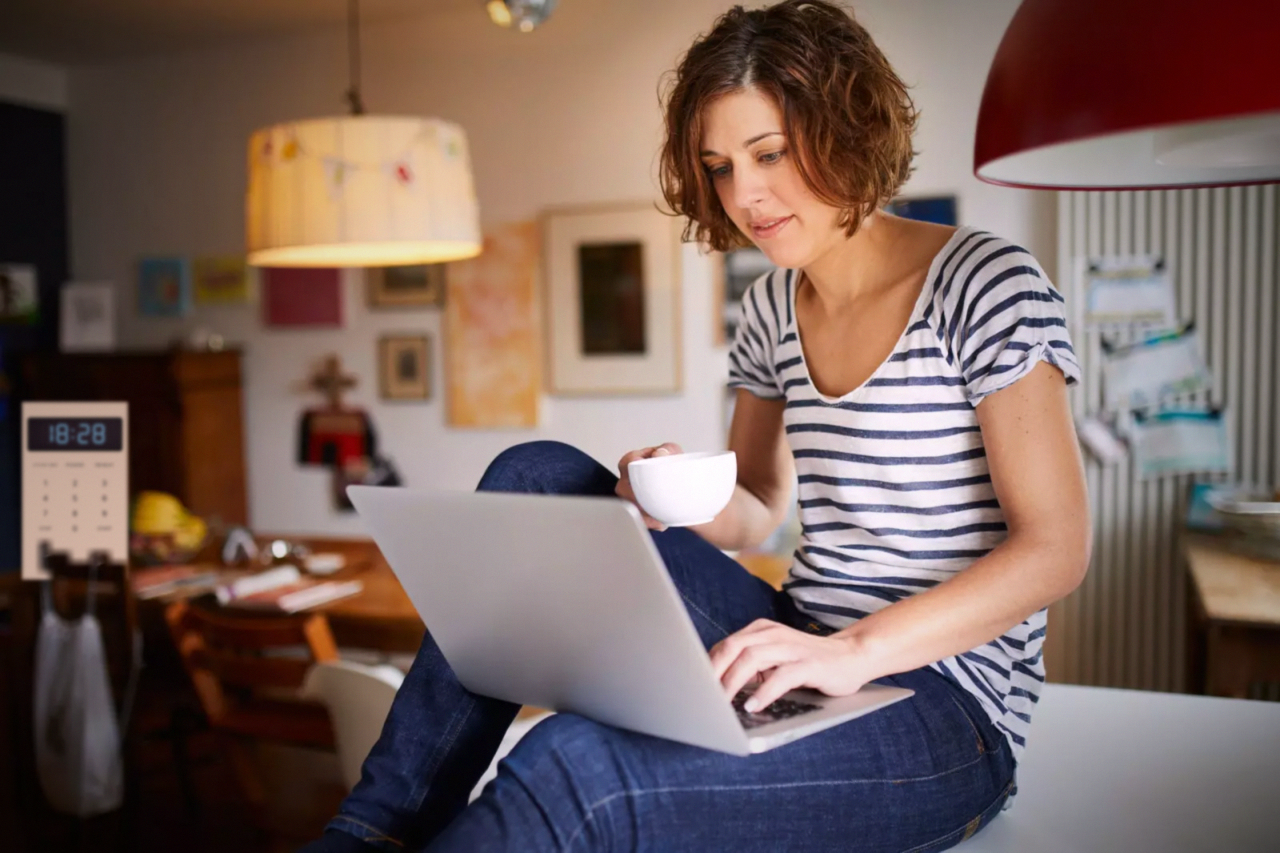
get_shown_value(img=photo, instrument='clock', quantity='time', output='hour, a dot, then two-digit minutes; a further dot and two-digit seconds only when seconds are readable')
18.28
